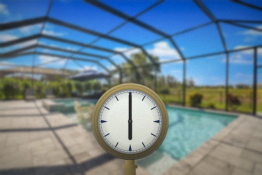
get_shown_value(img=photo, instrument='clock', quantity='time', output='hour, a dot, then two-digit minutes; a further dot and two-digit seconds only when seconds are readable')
6.00
